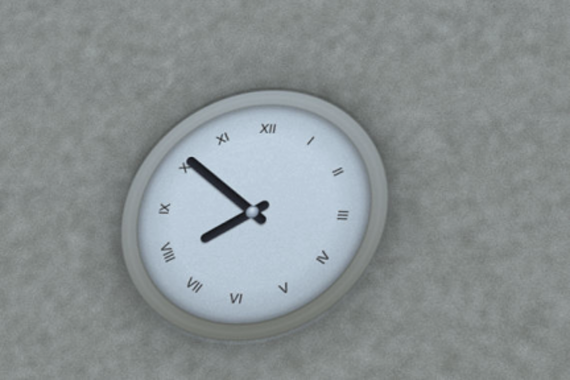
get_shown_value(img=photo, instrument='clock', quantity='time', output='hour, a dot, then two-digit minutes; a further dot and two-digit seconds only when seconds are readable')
7.51
